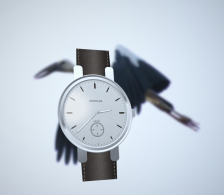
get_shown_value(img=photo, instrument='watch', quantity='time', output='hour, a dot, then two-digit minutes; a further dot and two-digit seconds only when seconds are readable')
2.38
